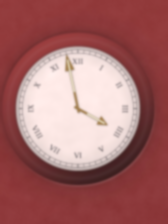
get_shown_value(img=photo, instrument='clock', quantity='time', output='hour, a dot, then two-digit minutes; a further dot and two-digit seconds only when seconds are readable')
3.58
